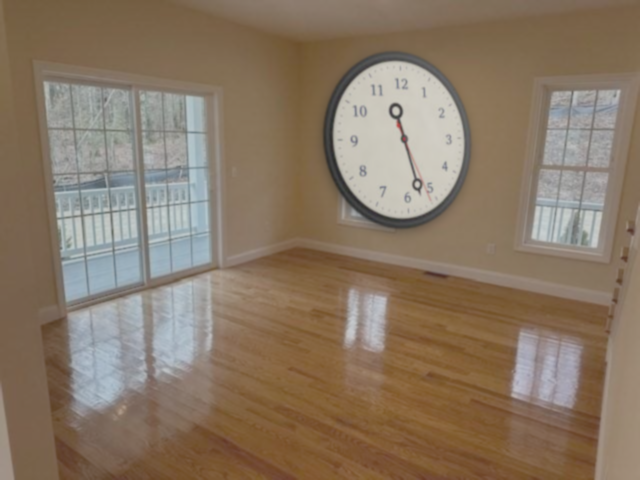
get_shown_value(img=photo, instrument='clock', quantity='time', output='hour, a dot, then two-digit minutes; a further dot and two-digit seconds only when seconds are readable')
11.27.26
